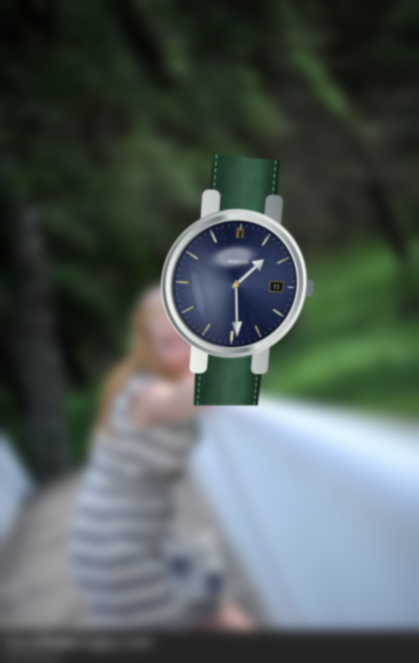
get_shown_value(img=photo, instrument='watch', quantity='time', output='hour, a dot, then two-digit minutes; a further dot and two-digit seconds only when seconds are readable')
1.29
